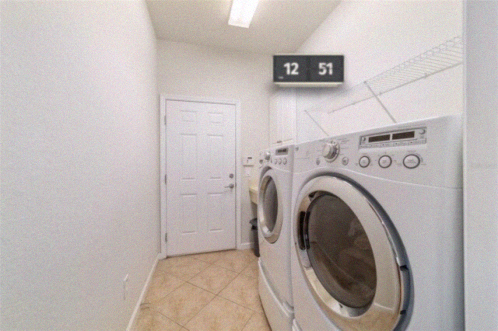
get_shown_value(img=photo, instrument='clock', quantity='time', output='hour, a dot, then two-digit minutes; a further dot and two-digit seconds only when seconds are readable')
12.51
